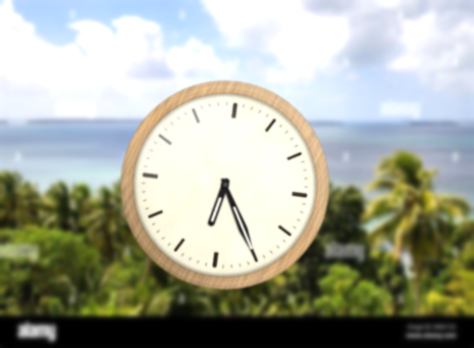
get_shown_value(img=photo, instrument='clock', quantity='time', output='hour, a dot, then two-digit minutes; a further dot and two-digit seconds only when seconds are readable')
6.25
